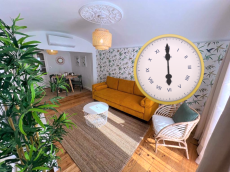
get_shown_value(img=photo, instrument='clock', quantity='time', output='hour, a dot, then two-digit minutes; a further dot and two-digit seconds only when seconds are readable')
6.00
